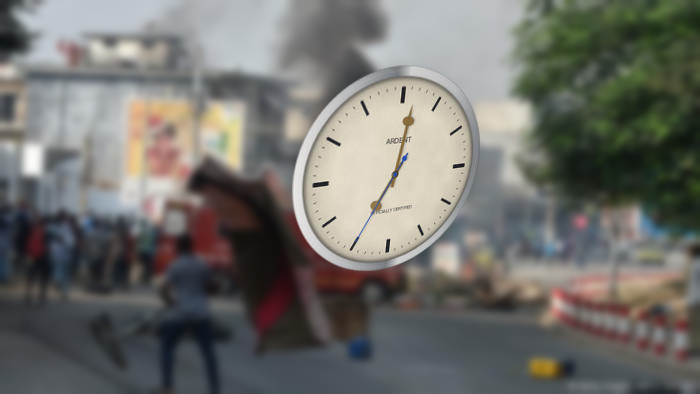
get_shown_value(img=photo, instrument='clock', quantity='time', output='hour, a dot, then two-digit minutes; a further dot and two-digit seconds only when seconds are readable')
7.01.35
